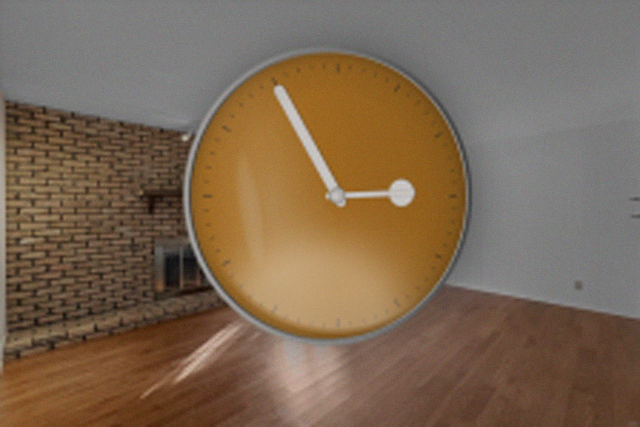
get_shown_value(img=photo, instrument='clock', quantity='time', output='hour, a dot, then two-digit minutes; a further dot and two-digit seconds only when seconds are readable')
2.55
